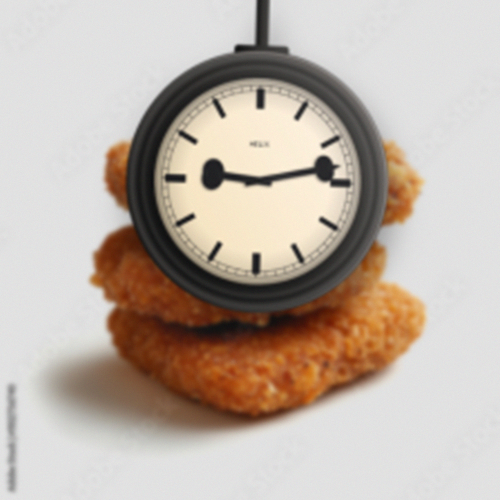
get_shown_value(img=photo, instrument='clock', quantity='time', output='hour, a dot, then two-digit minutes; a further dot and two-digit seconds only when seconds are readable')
9.13
